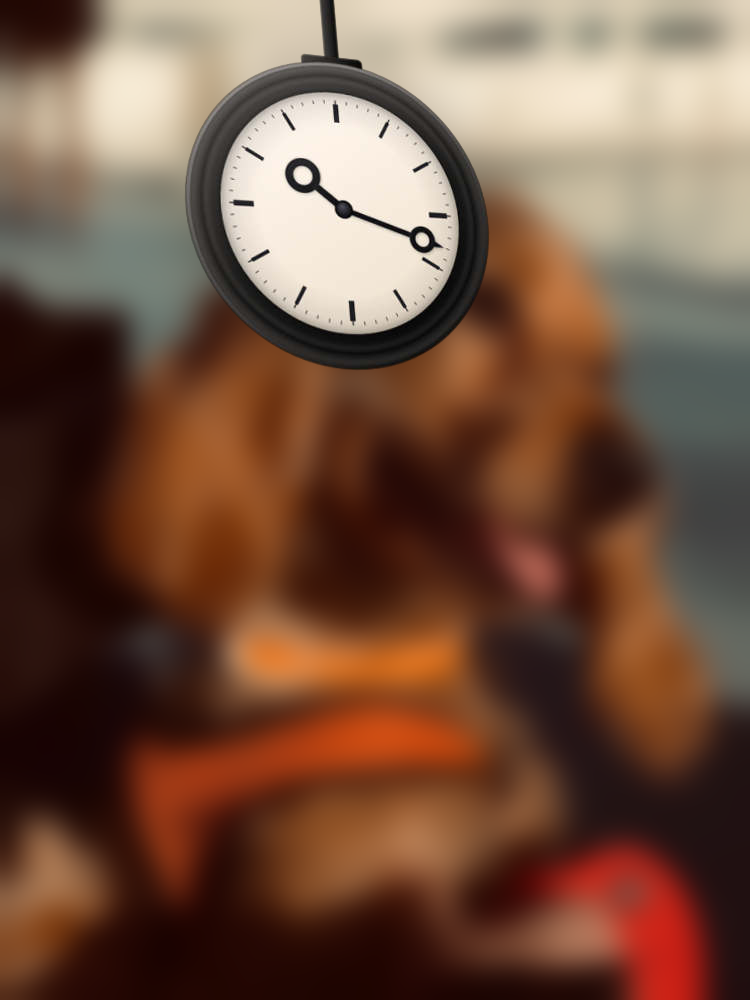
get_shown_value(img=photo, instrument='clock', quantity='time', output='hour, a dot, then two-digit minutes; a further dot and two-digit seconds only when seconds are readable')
10.18
